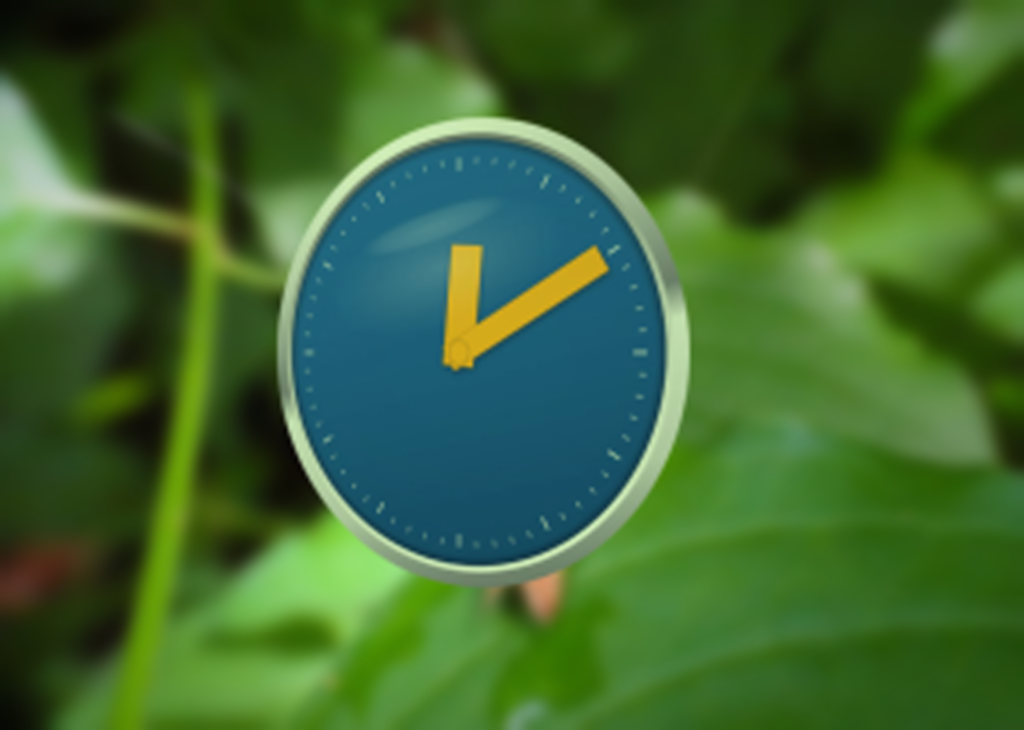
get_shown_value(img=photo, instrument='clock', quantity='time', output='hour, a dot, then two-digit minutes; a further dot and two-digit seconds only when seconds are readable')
12.10
